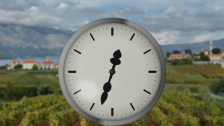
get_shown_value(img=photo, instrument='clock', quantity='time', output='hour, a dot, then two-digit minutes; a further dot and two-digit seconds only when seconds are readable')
12.33
